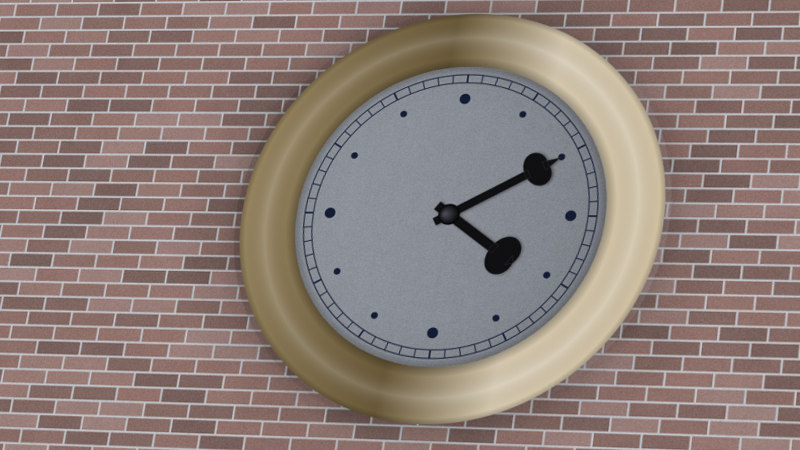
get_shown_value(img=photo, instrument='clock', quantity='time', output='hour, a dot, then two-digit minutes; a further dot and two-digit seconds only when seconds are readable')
4.10
